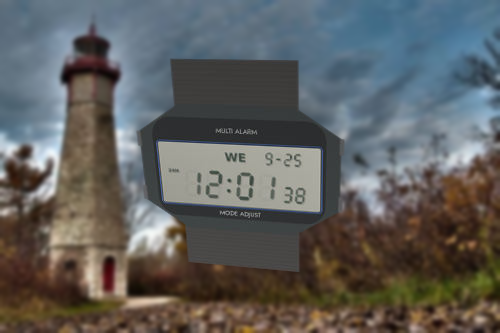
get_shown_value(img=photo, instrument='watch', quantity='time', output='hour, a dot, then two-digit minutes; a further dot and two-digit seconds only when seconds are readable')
12.01.38
